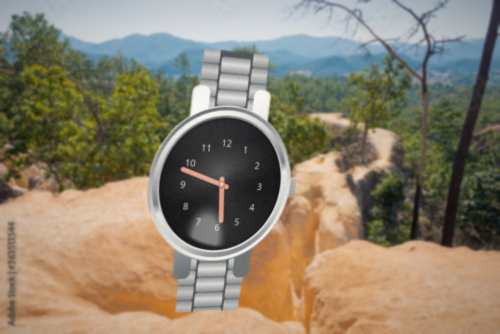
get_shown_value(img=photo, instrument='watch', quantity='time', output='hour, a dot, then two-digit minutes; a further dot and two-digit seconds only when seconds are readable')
5.48
